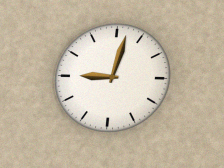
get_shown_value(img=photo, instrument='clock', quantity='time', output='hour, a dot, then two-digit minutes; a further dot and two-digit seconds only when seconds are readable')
9.02
